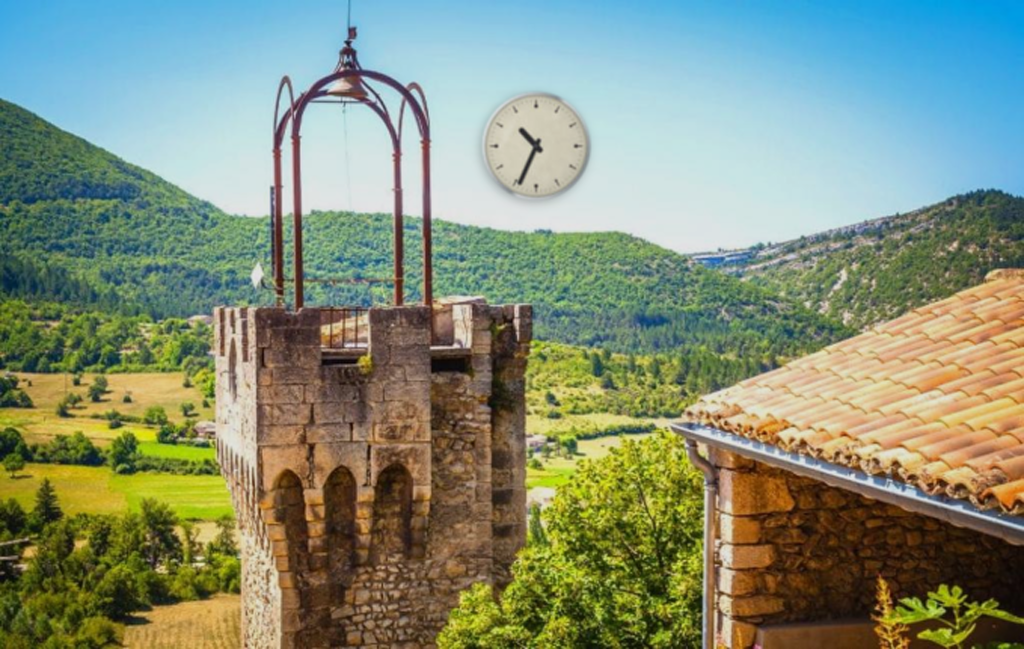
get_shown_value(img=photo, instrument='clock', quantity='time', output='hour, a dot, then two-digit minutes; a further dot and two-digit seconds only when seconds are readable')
10.34
